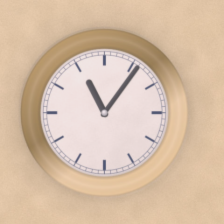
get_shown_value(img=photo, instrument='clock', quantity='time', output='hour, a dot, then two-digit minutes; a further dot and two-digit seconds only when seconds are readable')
11.06
